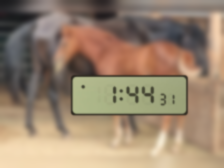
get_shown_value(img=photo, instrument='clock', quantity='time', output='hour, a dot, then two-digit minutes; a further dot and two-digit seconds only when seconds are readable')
1.44.31
